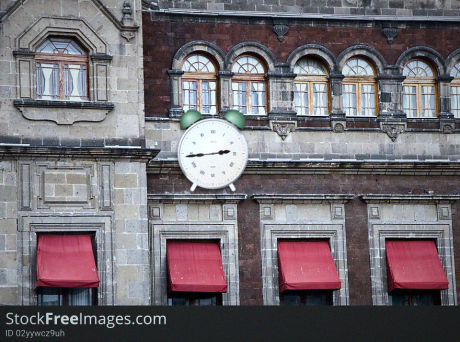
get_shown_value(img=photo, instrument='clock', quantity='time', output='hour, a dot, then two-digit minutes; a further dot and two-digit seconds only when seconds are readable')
2.44
